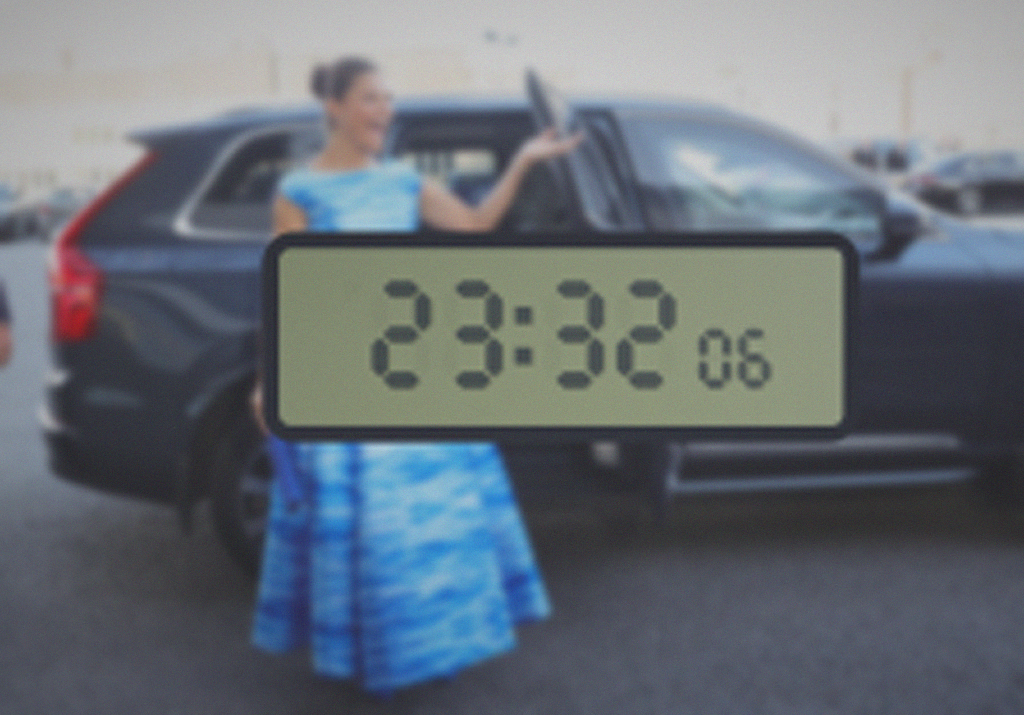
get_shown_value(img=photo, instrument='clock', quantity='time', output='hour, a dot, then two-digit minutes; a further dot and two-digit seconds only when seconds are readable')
23.32.06
